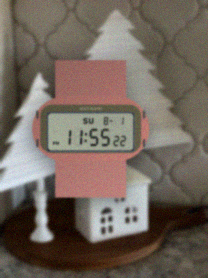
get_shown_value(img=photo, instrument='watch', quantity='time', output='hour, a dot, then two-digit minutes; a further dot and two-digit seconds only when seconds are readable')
11.55.22
